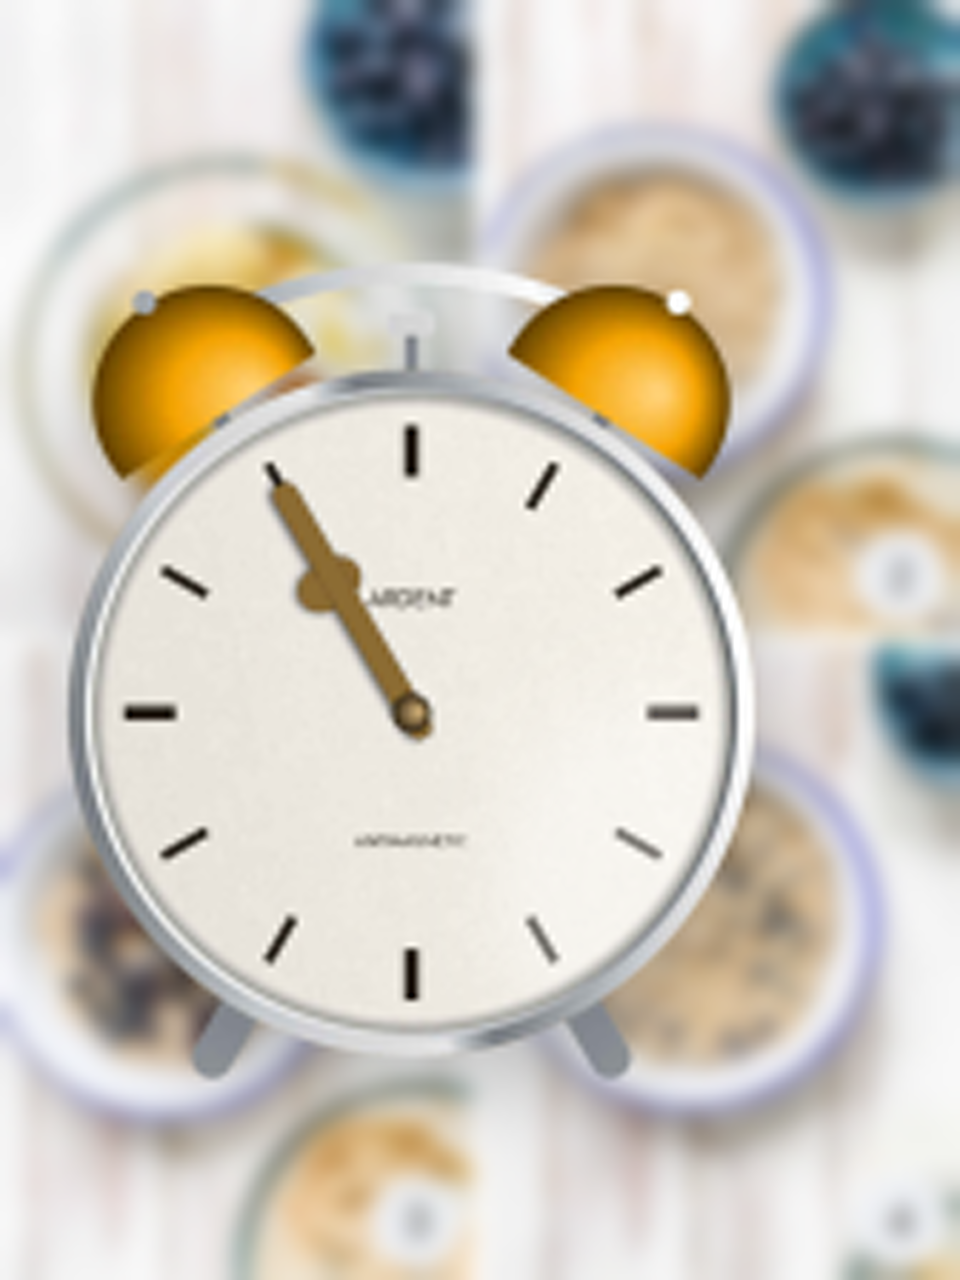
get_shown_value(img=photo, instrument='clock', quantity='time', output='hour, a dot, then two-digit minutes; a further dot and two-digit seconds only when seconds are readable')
10.55
